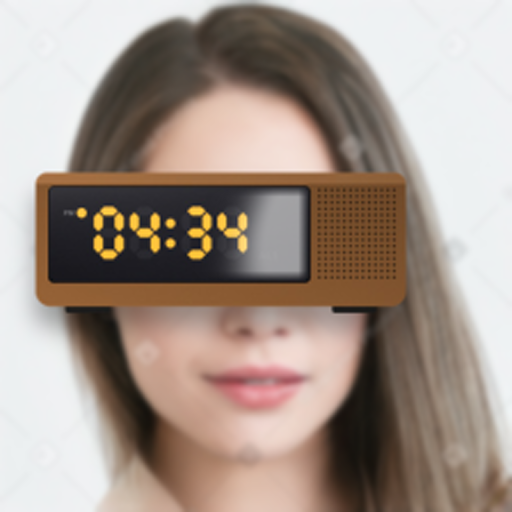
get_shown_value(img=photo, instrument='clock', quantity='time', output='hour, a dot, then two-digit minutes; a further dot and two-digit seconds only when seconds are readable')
4.34
